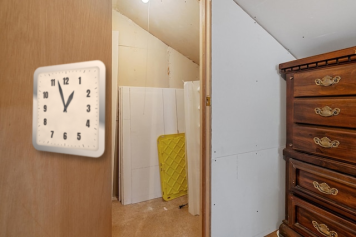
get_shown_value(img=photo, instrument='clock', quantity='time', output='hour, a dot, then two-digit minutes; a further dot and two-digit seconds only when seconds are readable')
12.57
